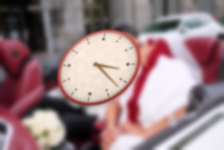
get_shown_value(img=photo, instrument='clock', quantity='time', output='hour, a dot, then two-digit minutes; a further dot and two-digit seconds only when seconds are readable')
3.22
